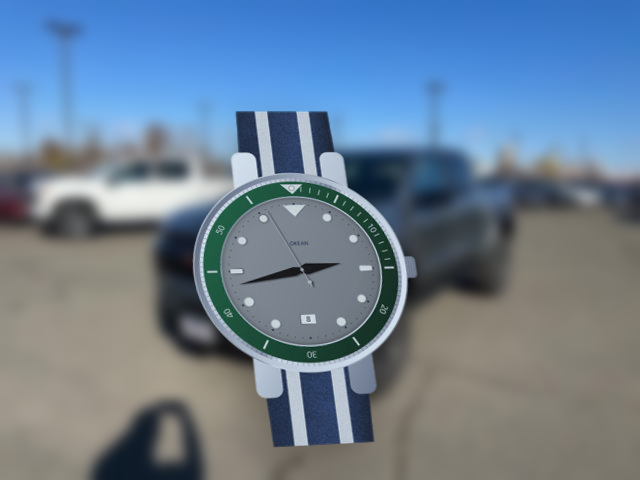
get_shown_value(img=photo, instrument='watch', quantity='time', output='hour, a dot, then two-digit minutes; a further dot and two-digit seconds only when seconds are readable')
2.42.56
